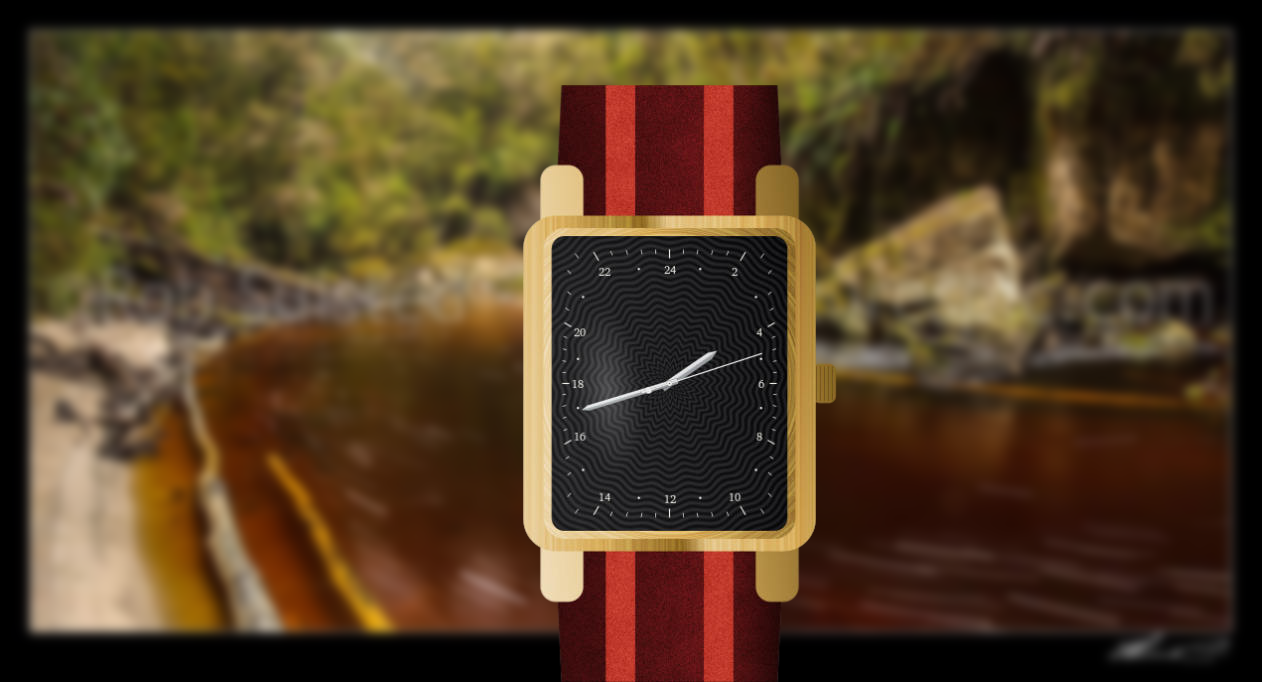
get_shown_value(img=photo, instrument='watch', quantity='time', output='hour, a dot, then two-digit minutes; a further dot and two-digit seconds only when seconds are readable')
3.42.12
